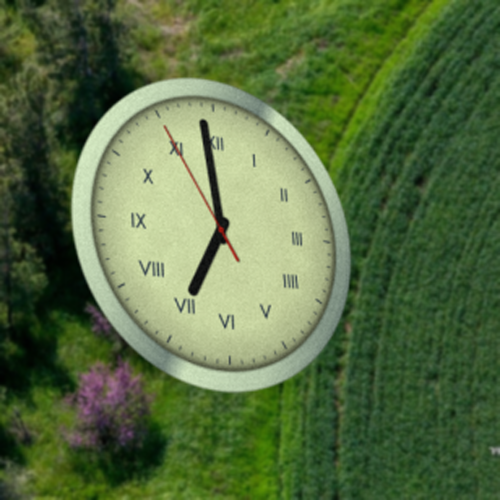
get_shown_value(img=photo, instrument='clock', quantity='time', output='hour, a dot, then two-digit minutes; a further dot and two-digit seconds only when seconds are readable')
6.58.55
